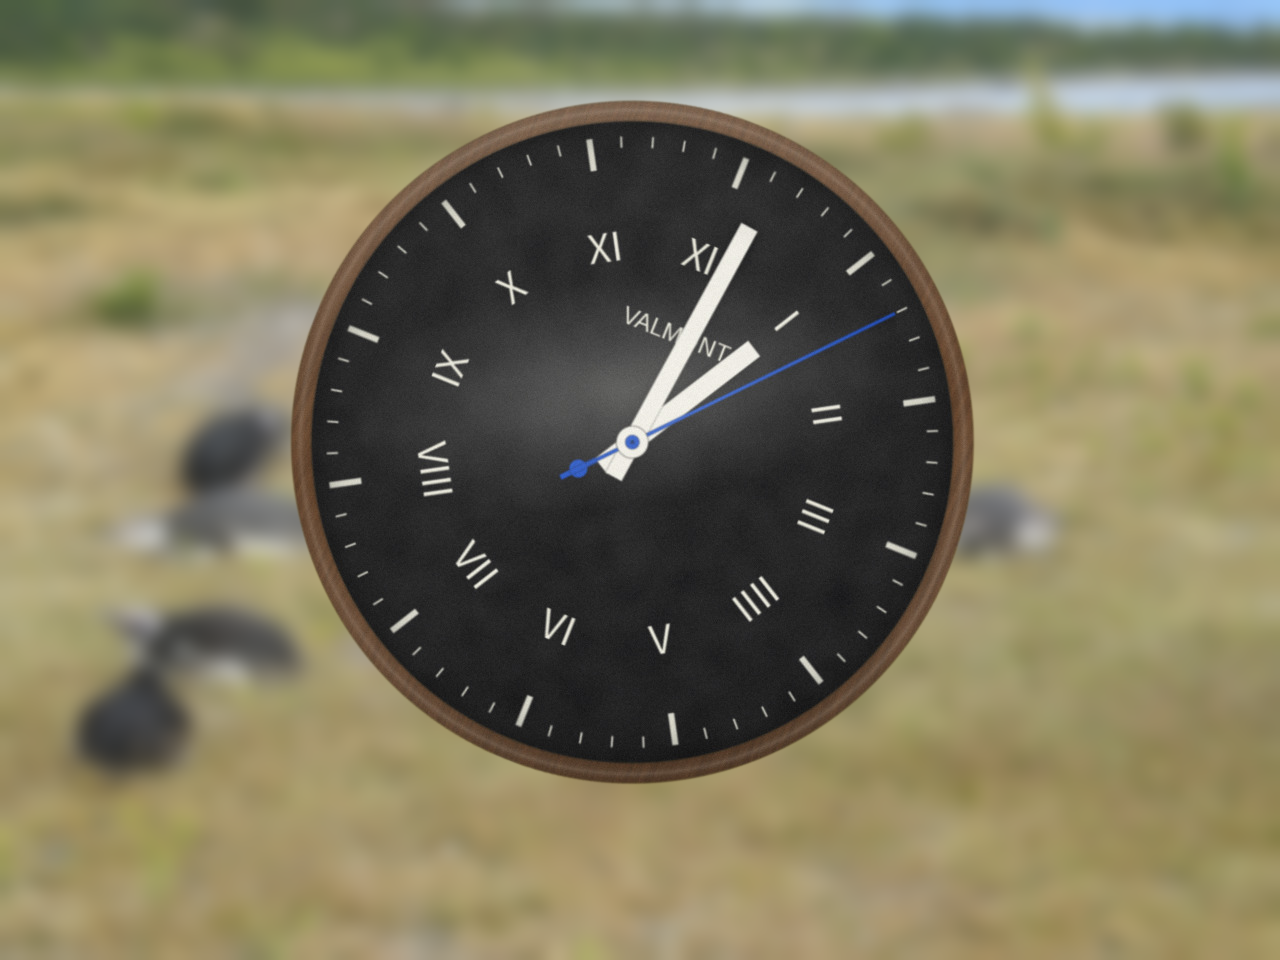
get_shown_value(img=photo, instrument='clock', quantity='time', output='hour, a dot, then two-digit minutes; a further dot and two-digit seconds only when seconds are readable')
1.01.07
